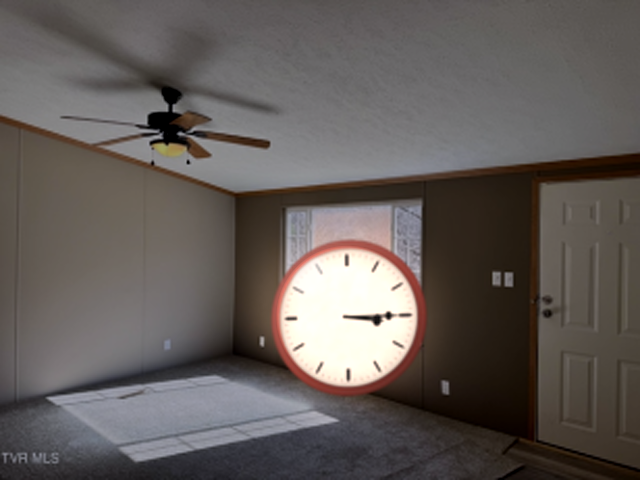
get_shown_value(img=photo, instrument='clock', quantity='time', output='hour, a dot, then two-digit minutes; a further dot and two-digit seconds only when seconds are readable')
3.15
